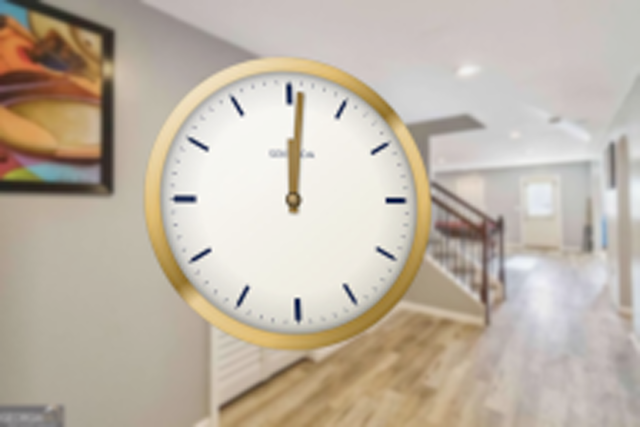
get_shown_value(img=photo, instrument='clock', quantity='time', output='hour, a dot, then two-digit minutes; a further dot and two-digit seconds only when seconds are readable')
12.01
